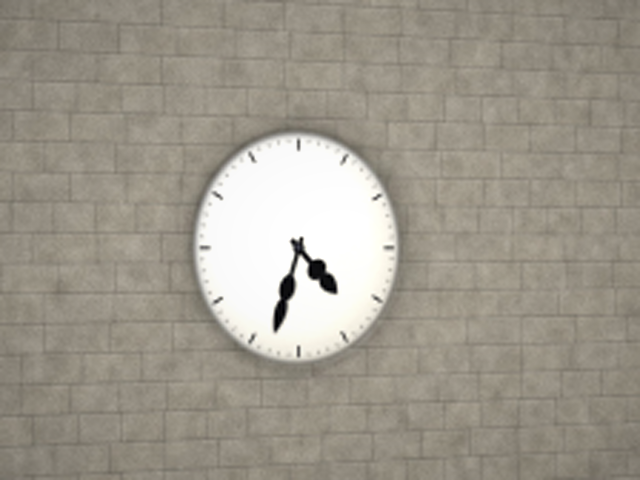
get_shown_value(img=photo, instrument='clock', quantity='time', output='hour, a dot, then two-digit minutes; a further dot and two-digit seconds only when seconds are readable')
4.33
